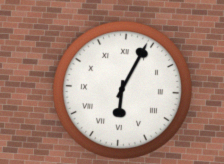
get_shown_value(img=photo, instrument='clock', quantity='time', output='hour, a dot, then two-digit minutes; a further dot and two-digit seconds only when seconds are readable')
6.04
